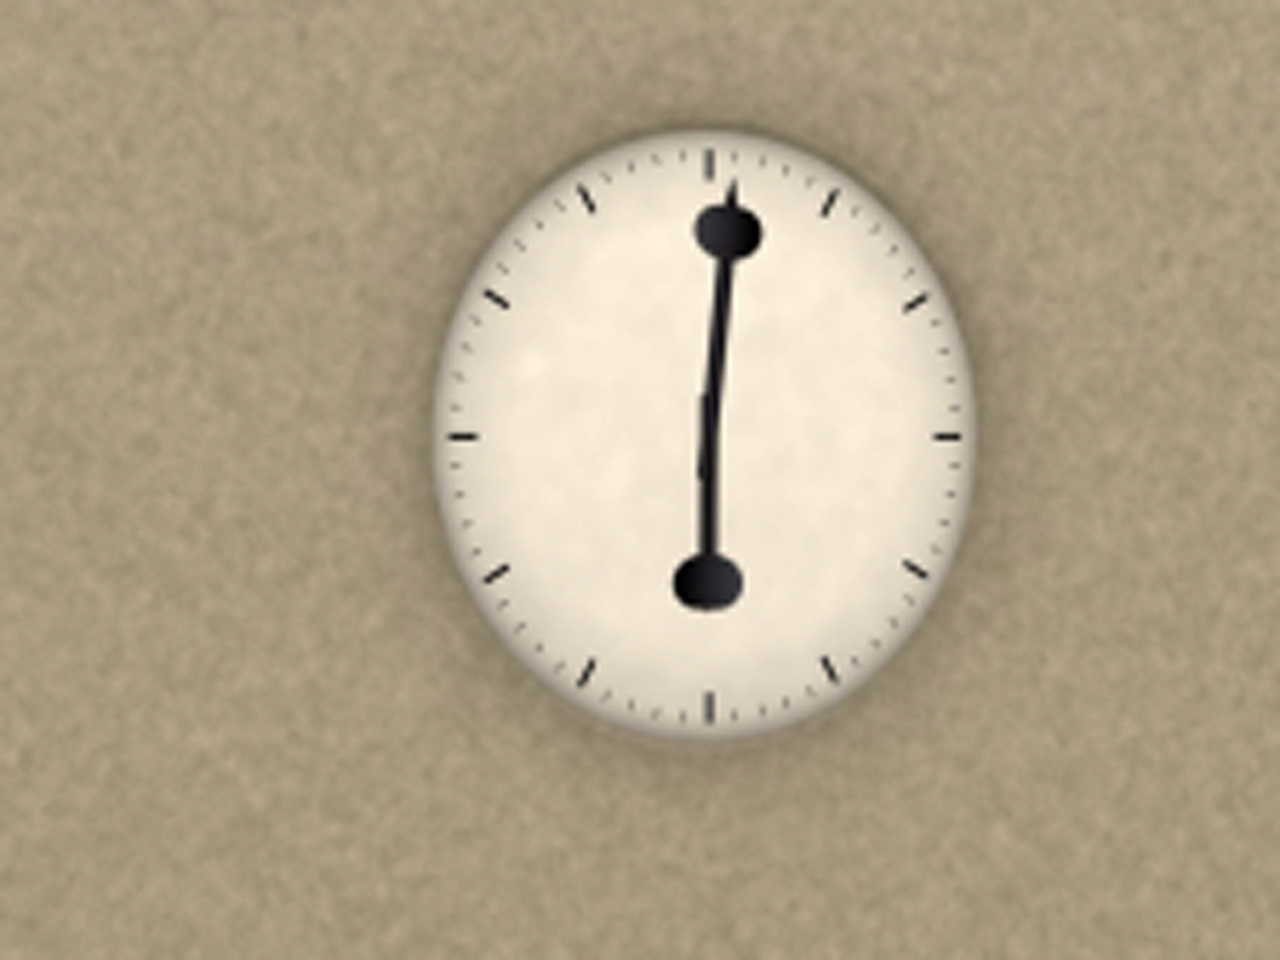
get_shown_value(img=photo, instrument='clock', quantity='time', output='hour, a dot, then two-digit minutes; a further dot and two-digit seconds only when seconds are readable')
6.01
